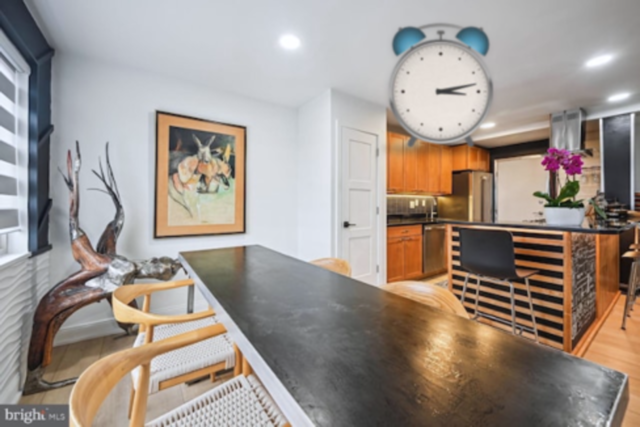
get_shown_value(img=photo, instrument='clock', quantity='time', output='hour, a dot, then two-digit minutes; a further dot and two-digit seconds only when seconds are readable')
3.13
